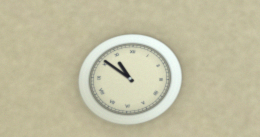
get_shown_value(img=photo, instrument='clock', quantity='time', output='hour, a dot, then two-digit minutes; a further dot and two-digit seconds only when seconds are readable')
10.51
